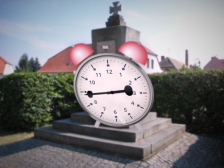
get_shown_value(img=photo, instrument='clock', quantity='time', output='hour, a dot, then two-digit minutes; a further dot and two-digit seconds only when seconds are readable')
2.44
